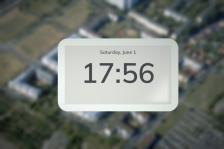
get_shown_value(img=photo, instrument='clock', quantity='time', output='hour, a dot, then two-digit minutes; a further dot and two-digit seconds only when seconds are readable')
17.56
